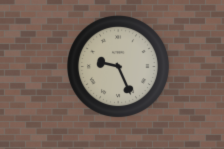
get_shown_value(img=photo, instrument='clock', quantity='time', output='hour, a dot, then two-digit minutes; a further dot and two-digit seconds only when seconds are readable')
9.26
